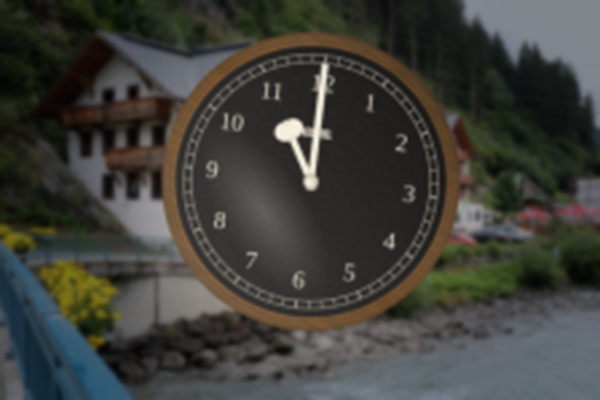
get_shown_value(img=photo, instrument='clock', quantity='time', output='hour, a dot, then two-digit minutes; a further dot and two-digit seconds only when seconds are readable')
11.00
